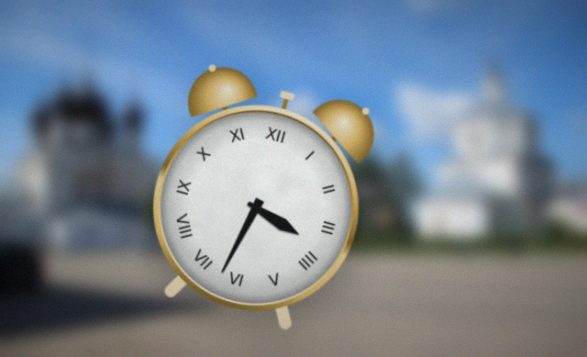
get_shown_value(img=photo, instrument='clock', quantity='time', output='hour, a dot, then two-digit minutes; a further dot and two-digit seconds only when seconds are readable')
3.32
